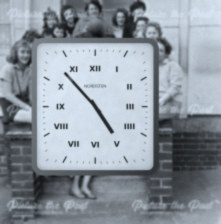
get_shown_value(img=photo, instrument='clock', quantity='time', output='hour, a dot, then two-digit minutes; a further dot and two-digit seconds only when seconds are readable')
4.53
